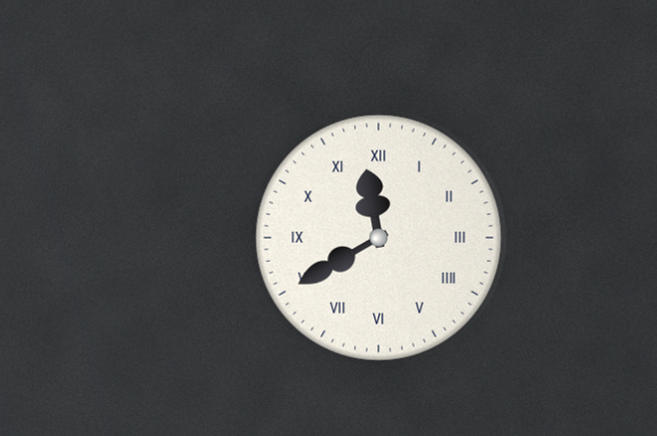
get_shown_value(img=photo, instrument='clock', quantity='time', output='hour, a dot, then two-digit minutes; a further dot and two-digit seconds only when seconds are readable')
11.40
